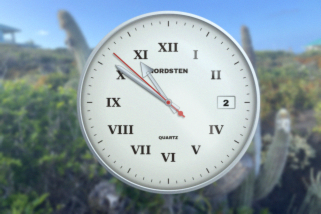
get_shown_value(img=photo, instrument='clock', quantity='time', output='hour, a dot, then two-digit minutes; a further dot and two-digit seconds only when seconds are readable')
10.50.52
